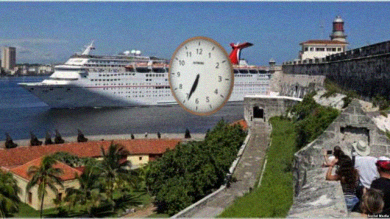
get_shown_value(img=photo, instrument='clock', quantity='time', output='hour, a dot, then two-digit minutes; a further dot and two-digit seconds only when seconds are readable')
6.34
